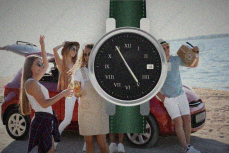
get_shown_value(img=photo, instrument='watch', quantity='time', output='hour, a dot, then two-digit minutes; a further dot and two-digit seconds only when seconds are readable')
4.55
